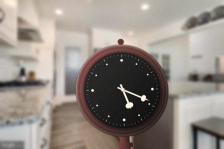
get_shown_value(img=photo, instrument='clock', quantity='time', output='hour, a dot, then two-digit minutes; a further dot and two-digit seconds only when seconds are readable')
5.19
